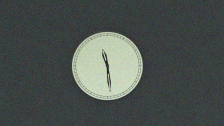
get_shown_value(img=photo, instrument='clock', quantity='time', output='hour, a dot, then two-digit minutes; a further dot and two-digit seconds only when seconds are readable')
11.29
